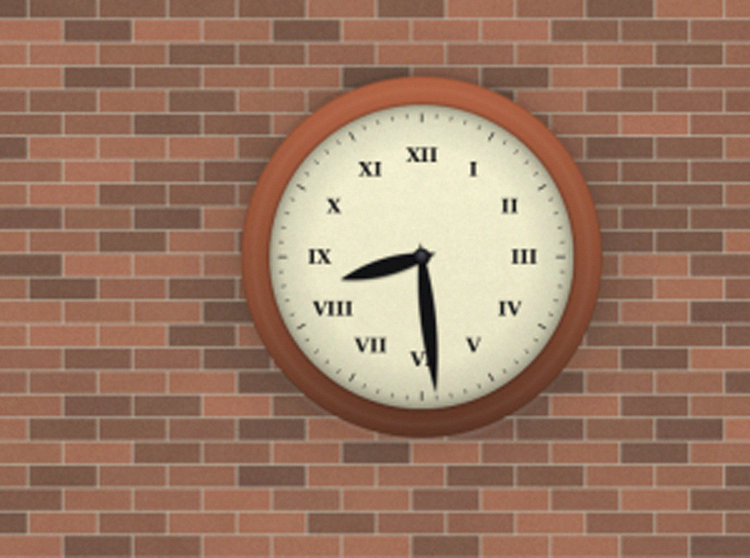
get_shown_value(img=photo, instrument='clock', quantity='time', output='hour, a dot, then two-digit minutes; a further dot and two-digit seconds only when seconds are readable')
8.29
